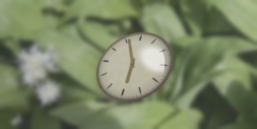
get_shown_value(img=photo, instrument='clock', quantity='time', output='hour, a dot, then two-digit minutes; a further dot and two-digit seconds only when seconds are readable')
5.56
